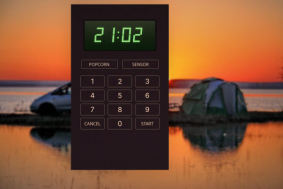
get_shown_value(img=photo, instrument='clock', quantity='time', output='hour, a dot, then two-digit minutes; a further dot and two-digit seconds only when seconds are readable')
21.02
